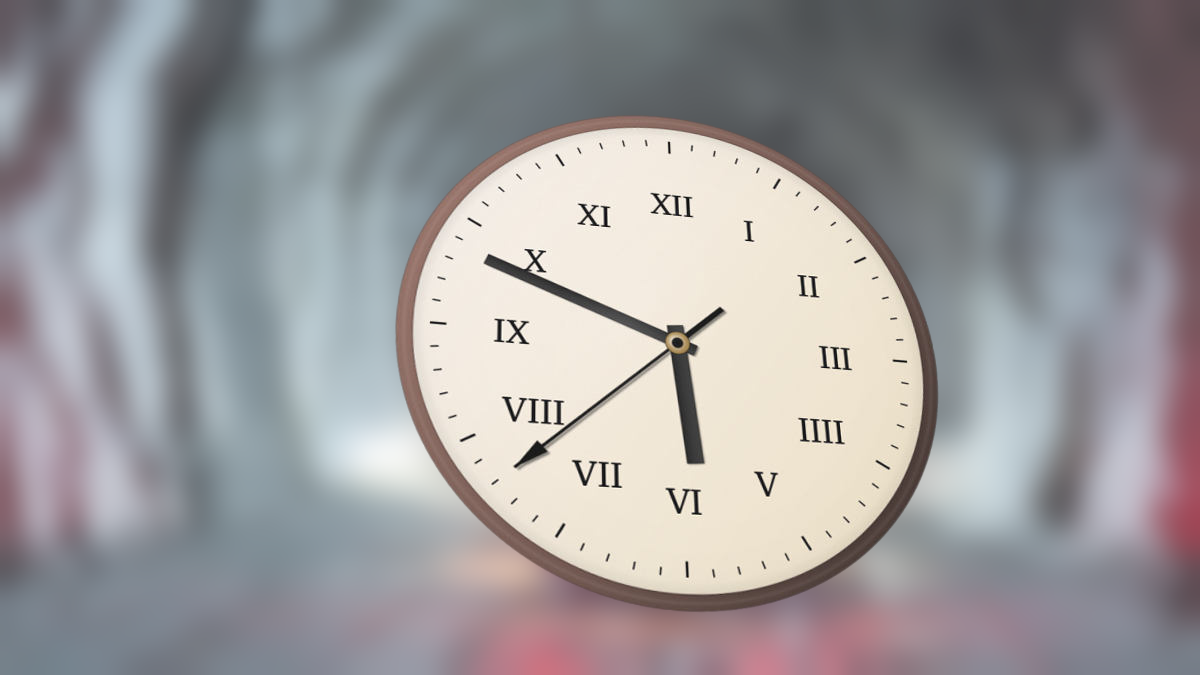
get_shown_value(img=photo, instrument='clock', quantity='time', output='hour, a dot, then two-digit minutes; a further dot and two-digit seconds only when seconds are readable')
5.48.38
